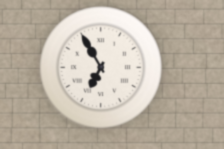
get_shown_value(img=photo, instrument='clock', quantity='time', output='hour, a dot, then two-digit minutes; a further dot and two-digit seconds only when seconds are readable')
6.55
